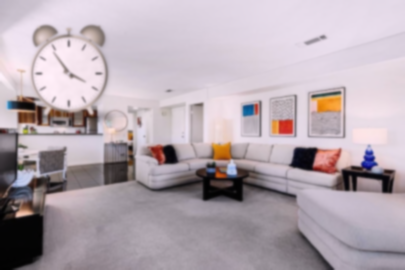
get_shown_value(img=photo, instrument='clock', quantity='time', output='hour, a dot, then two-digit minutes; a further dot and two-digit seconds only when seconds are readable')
3.54
